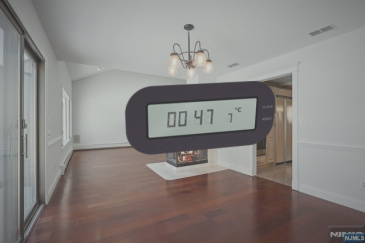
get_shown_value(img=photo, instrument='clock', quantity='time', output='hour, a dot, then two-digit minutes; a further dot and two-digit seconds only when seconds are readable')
0.47
